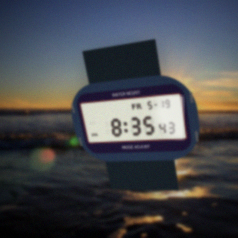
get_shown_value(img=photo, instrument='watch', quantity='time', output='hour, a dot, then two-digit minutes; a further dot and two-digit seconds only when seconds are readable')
8.35.43
